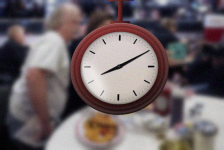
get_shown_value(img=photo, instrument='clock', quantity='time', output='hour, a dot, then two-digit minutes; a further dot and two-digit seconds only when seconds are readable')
8.10
